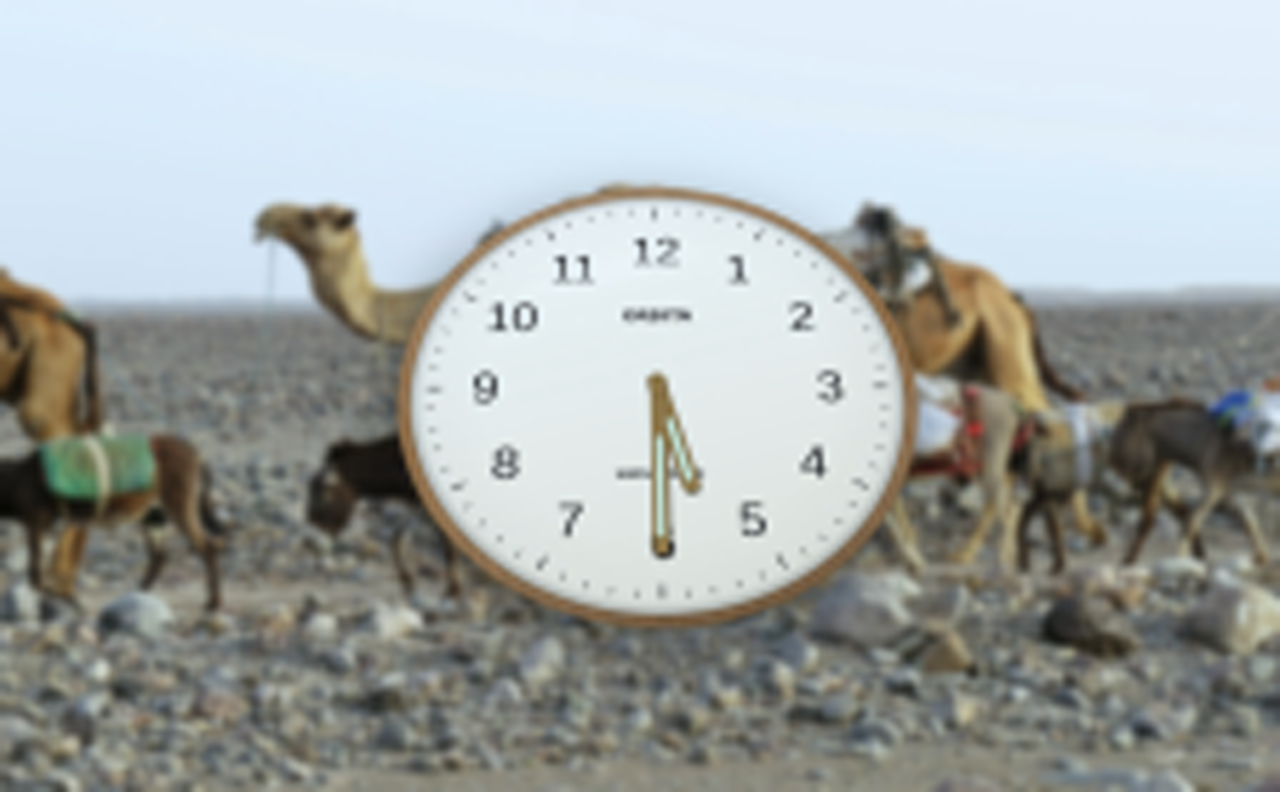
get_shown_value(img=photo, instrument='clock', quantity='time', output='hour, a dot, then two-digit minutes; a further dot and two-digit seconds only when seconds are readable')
5.30
